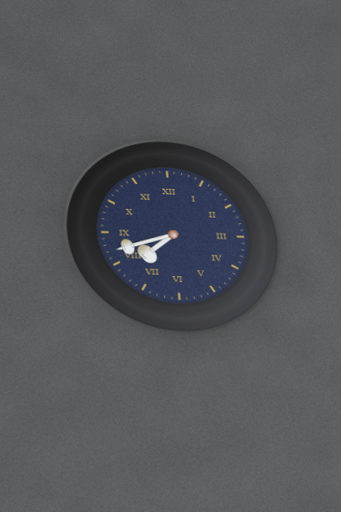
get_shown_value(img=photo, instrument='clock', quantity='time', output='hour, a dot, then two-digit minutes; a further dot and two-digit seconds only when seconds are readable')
7.42
